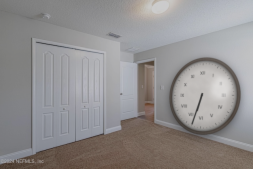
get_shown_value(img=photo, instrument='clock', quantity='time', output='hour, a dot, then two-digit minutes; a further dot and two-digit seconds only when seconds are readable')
6.33
